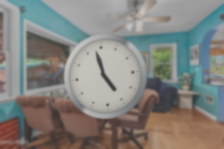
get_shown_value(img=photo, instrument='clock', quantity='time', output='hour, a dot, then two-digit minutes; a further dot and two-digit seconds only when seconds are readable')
4.58
